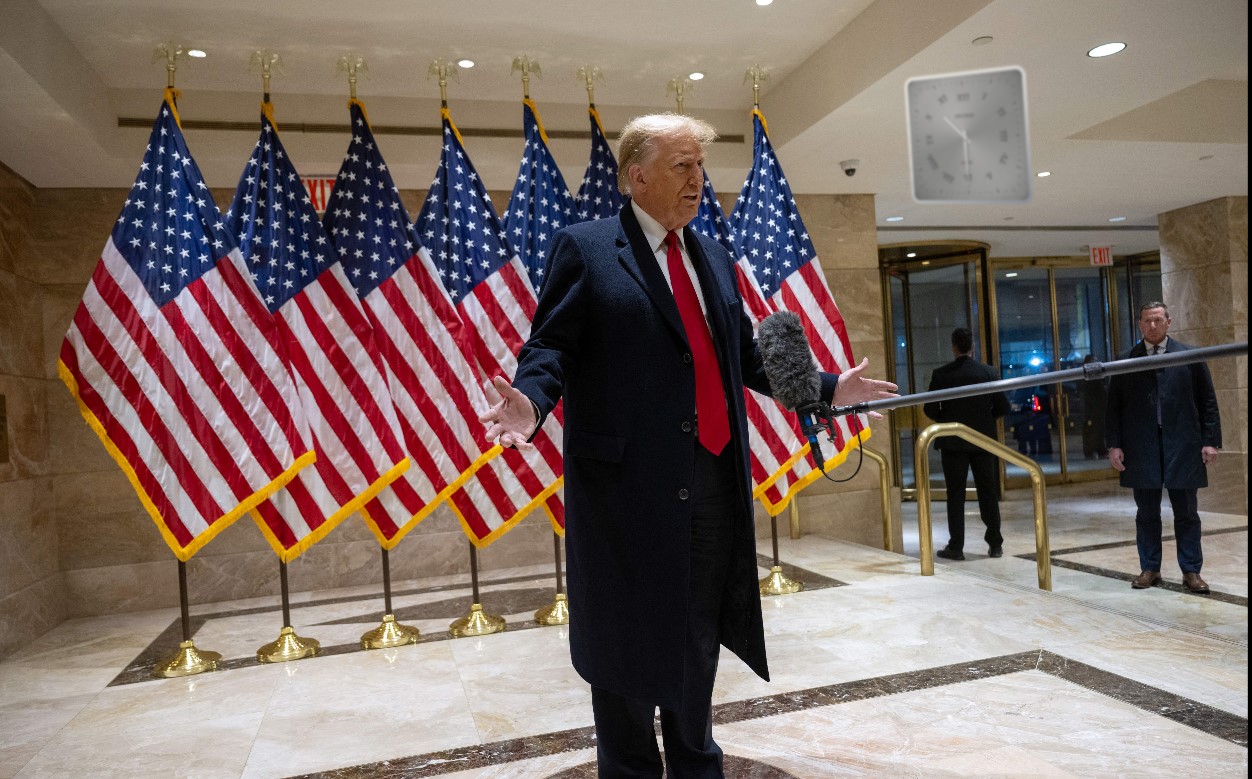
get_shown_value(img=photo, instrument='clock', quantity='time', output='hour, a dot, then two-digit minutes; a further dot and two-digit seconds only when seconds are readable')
10.30
